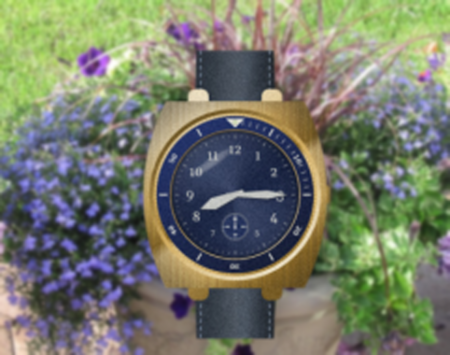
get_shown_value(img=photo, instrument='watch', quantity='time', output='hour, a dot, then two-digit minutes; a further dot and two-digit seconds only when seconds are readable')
8.15
